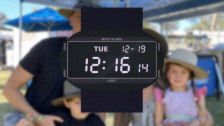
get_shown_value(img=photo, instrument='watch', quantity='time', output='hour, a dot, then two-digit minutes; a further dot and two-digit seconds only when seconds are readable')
12.16.14
